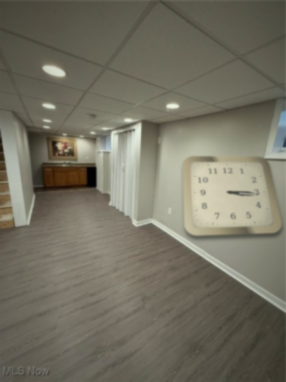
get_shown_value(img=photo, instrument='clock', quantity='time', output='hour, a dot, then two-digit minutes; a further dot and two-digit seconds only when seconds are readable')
3.16
